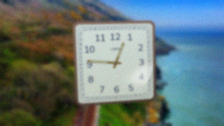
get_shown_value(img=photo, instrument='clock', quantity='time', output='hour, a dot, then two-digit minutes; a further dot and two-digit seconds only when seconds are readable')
12.46
